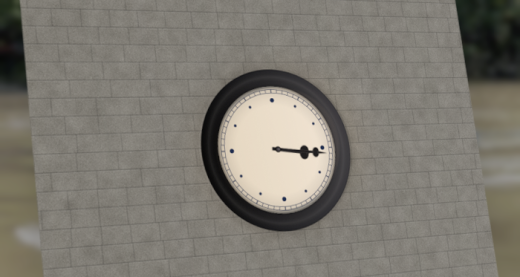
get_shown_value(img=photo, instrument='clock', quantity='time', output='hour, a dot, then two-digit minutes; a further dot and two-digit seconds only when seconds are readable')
3.16
